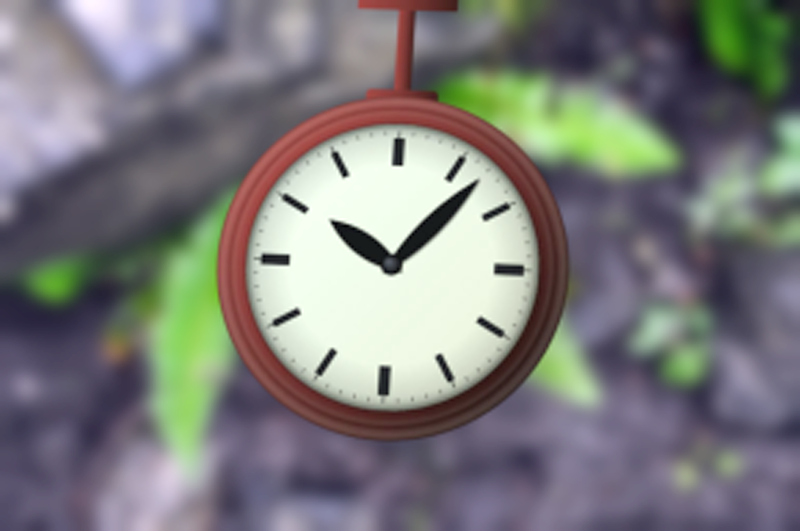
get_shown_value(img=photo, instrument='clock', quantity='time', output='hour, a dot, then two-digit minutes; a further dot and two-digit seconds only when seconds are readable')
10.07
